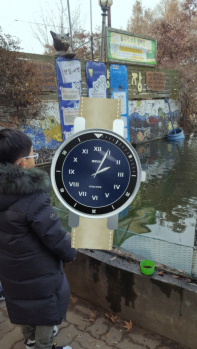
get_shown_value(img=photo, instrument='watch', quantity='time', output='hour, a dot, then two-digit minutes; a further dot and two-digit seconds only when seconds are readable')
2.04
